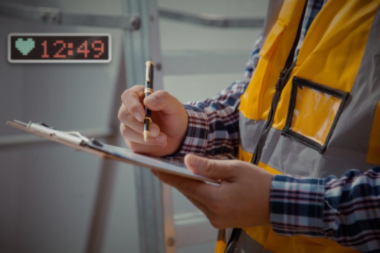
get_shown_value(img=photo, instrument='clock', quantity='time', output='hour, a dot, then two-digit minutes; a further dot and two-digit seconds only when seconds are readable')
12.49
